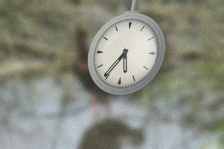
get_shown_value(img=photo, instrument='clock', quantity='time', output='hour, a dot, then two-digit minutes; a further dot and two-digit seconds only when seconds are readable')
5.36
